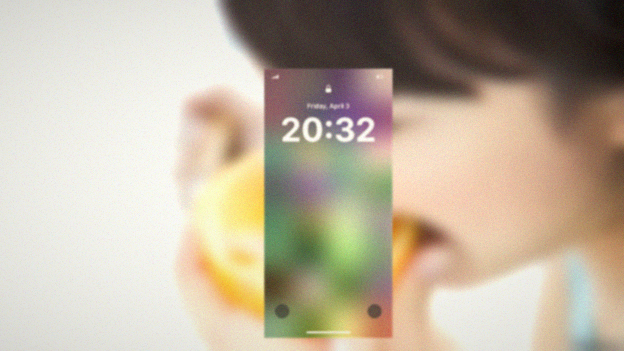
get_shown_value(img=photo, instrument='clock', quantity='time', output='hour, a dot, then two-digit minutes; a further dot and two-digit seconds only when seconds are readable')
20.32
